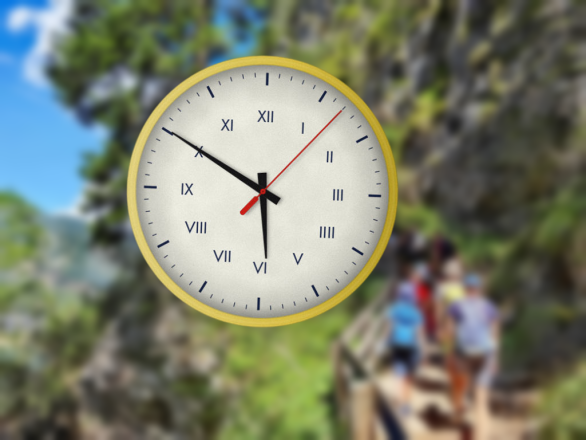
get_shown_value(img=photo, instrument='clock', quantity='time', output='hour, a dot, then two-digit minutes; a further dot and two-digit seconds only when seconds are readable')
5.50.07
